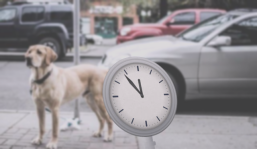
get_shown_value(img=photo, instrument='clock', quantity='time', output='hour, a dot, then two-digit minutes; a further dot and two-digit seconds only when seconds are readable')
11.54
